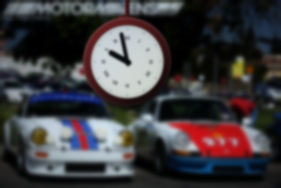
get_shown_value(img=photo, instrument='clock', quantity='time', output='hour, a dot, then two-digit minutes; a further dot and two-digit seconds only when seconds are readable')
9.58
